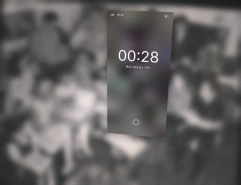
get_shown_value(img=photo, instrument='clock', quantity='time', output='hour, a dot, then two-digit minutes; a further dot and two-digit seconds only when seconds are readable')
0.28
